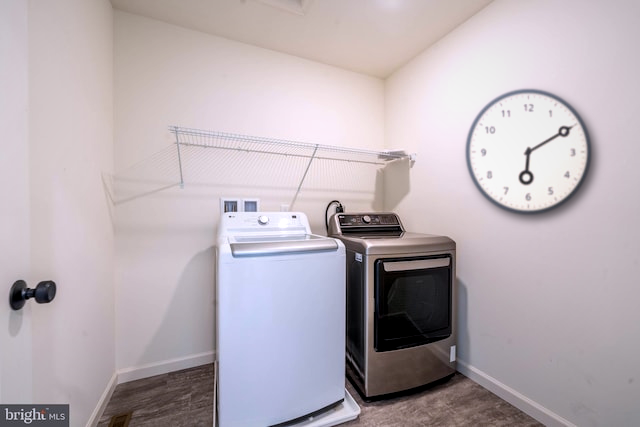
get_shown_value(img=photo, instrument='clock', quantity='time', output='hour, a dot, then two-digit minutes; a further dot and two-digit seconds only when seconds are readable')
6.10
